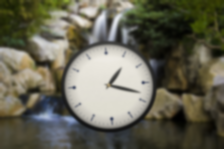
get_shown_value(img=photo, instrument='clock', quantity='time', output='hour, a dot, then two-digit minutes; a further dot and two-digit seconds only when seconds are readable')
1.18
